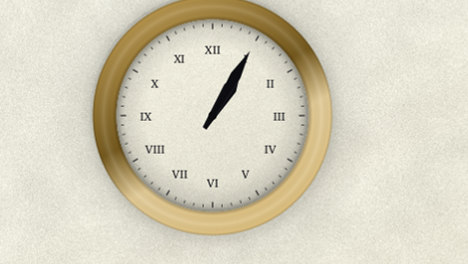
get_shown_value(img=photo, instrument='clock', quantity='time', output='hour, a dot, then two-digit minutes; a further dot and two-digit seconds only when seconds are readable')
1.05
